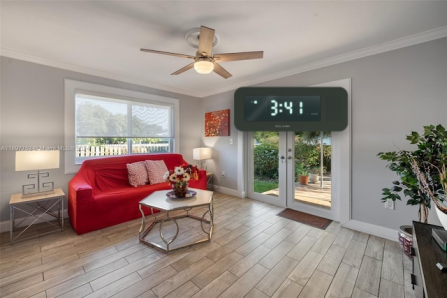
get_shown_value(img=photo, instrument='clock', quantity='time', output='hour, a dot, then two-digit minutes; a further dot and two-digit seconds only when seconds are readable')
3.41
